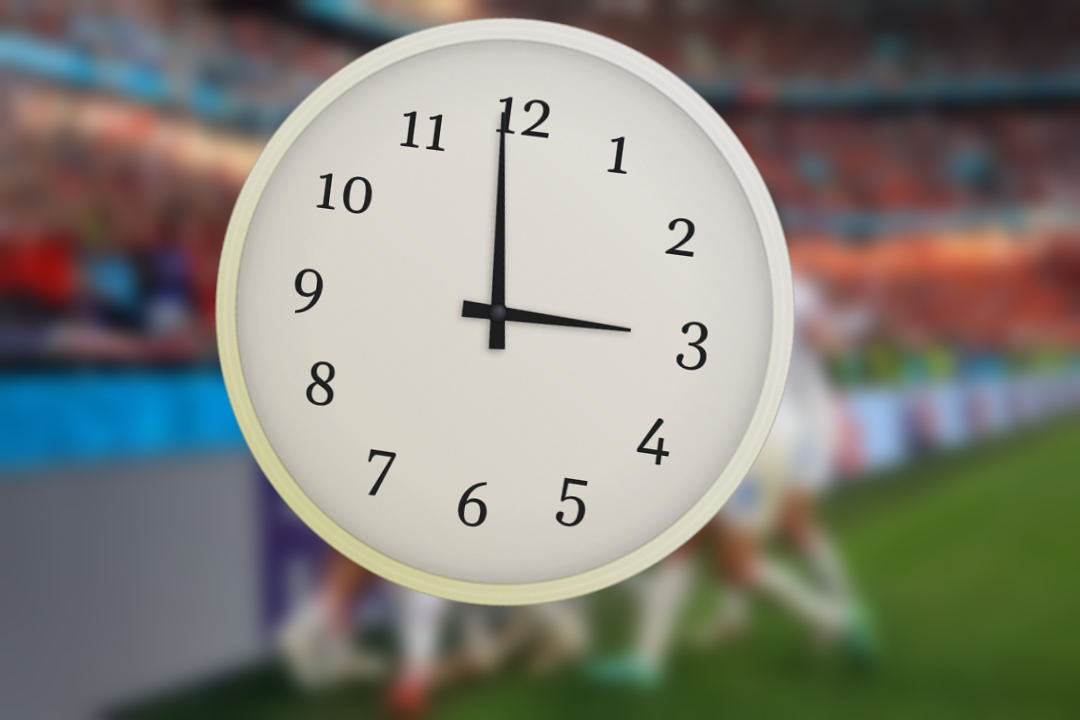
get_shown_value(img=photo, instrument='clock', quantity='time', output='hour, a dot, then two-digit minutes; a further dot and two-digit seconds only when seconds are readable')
2.59
